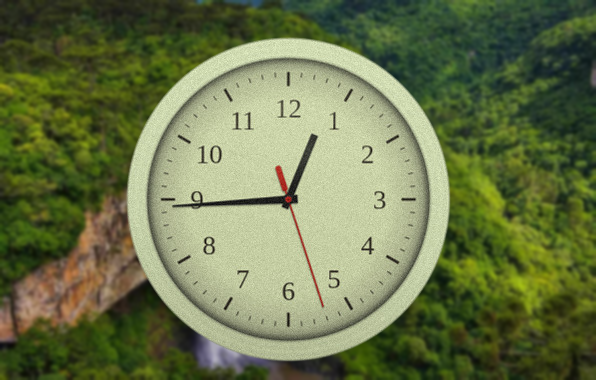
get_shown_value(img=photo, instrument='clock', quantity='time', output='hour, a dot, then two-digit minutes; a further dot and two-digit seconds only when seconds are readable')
12.44.27
